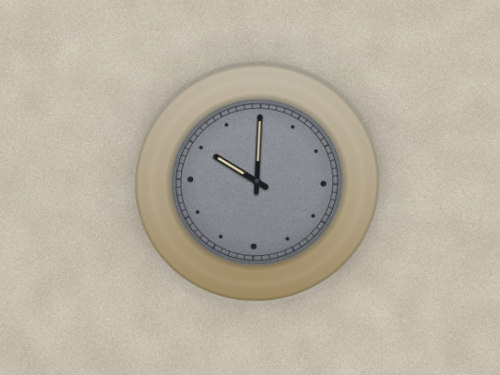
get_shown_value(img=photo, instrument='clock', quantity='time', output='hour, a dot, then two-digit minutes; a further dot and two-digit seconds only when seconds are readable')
10.00
